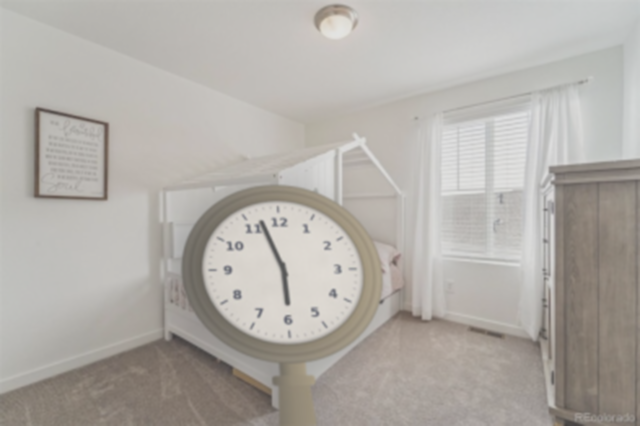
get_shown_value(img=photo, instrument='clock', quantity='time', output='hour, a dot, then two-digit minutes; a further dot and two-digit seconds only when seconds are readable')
5.57
